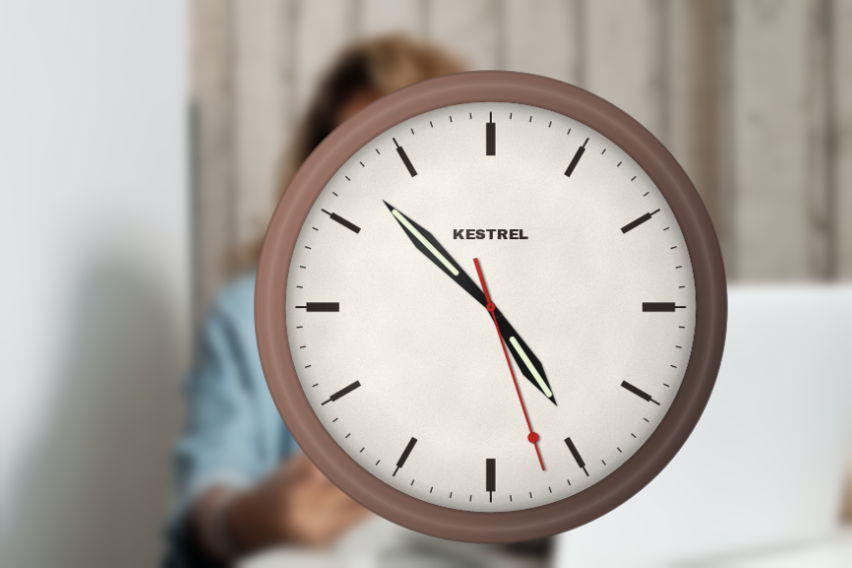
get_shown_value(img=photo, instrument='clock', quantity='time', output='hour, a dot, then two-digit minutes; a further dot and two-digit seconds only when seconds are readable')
4.52.27
